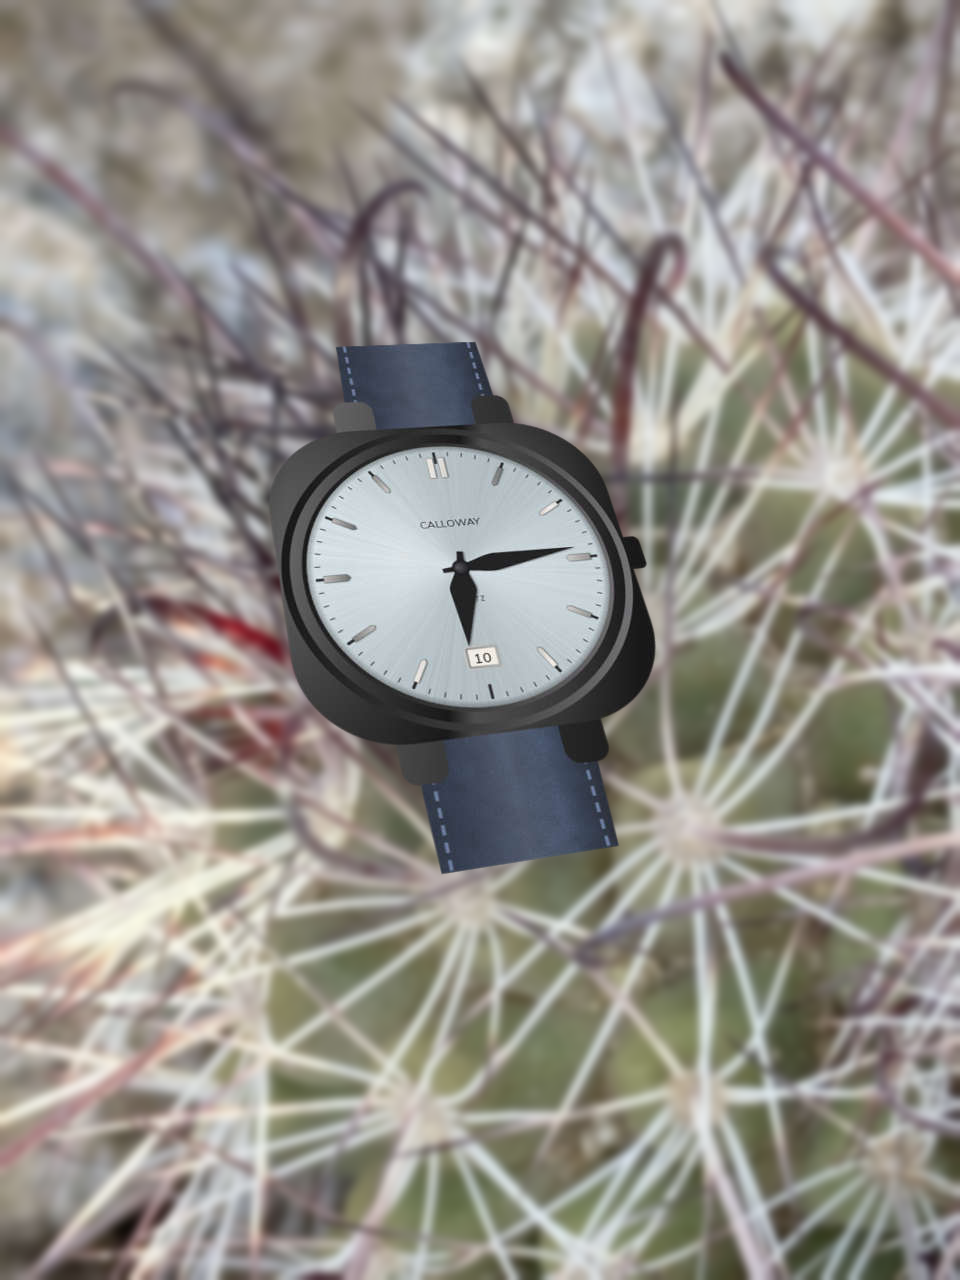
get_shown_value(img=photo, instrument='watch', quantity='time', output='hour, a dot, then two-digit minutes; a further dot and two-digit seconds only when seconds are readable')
6.14
